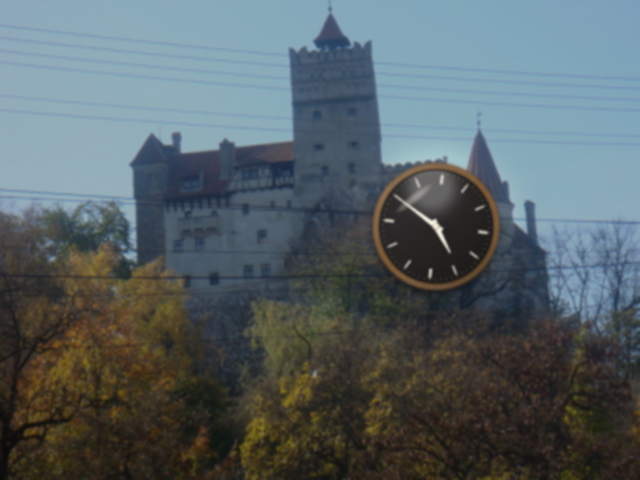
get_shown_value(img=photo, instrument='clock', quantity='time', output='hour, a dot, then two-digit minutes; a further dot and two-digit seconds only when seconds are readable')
4.50
